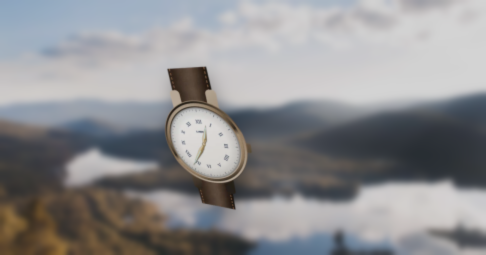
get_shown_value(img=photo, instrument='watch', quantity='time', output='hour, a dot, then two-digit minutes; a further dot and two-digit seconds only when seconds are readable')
12.36
